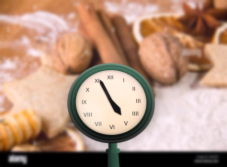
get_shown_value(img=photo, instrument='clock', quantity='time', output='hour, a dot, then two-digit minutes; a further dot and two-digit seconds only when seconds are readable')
4.56
